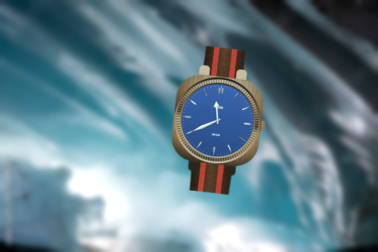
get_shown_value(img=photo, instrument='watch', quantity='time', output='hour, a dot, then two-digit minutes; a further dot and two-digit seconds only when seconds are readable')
11.40
